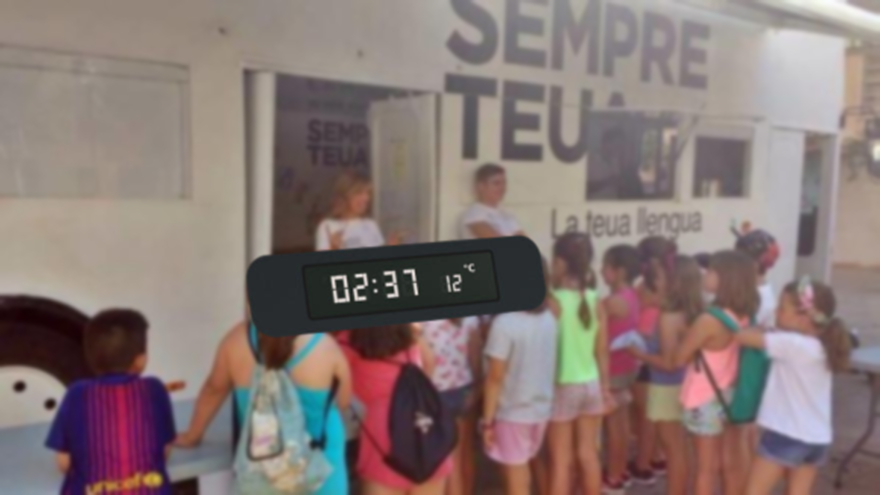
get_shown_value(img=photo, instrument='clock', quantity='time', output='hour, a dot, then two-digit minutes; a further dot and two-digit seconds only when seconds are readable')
2.37
